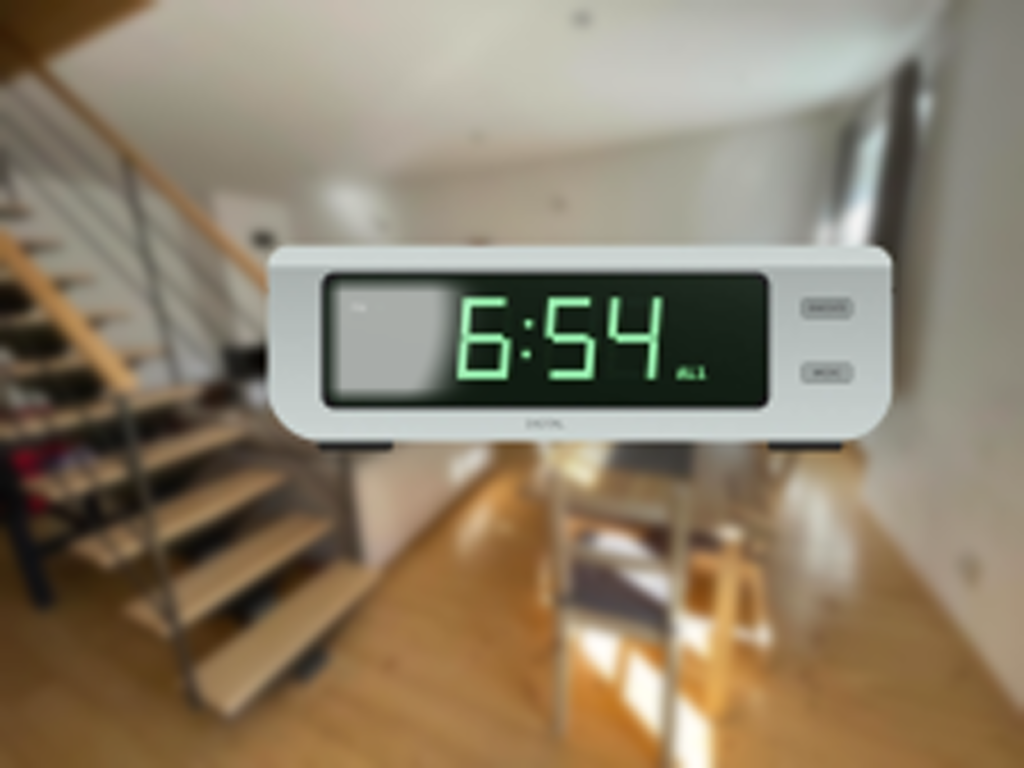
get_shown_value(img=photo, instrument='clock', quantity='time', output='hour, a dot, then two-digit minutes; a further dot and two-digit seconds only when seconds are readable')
6.54
